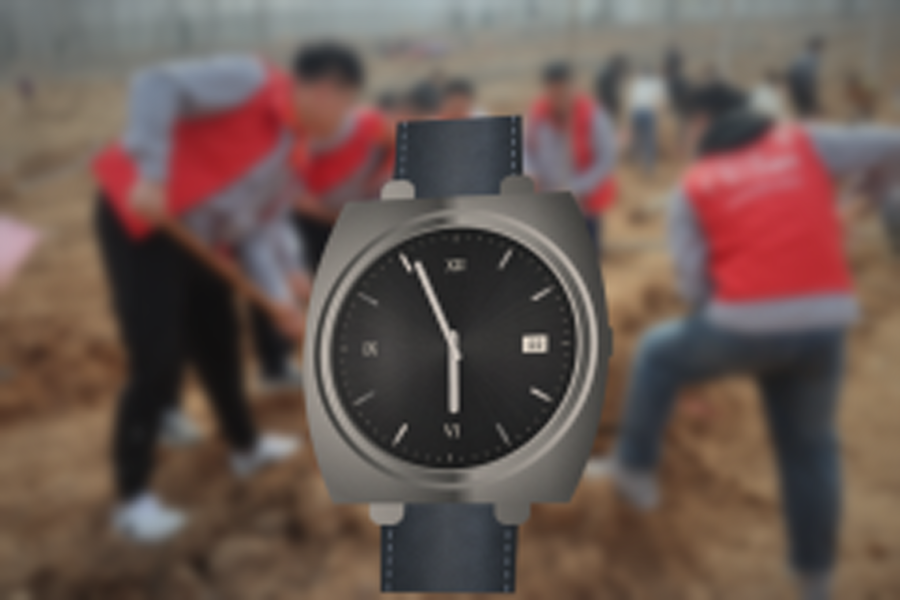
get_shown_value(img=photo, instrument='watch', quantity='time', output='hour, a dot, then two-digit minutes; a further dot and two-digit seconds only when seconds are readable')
5.56
